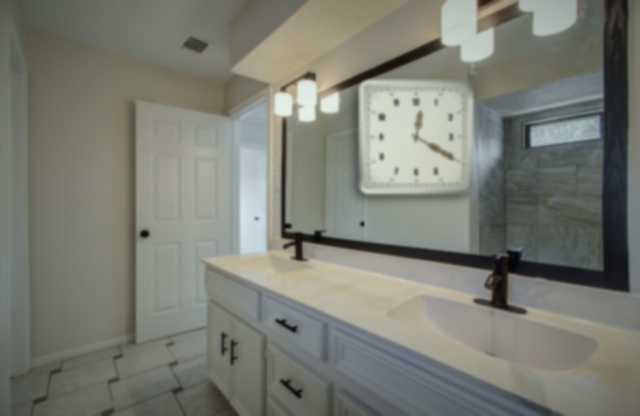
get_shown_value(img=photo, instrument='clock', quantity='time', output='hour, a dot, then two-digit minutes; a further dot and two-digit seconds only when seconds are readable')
12.20
